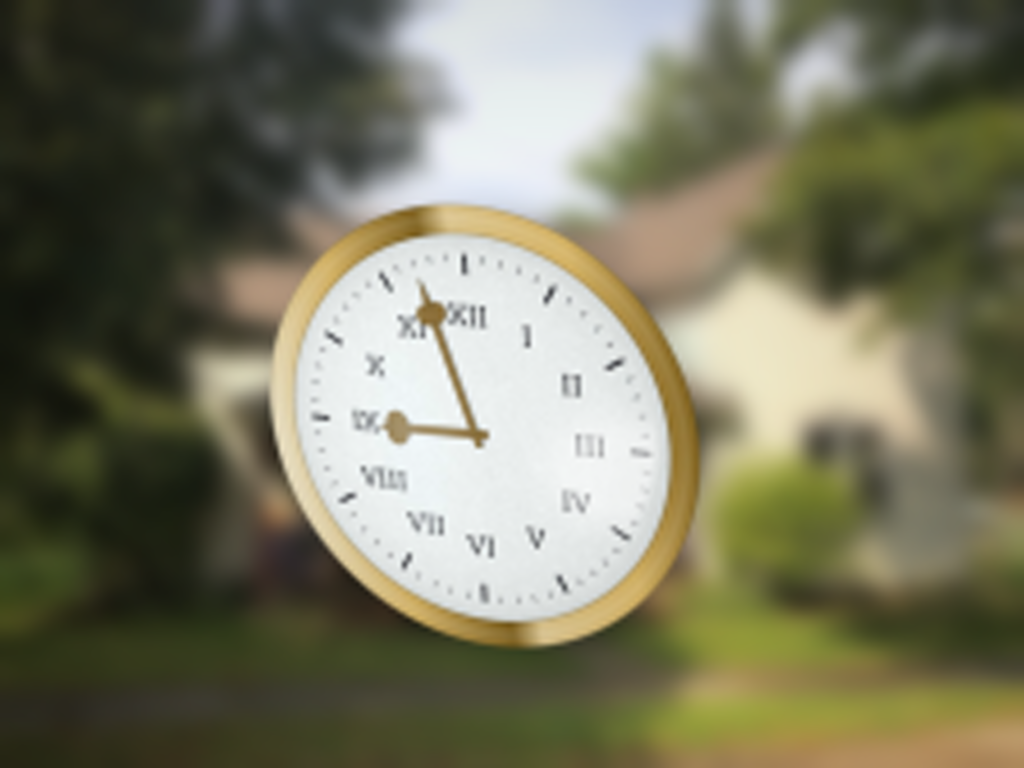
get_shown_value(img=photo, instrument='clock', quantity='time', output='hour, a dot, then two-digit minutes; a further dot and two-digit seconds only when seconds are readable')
8.57
